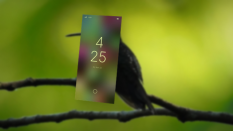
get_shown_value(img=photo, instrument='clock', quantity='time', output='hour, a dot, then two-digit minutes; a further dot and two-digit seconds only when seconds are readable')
4.25
